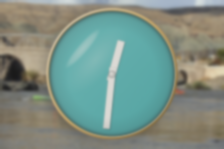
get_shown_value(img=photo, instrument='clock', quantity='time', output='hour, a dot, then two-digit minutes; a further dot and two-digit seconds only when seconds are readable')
12.31
